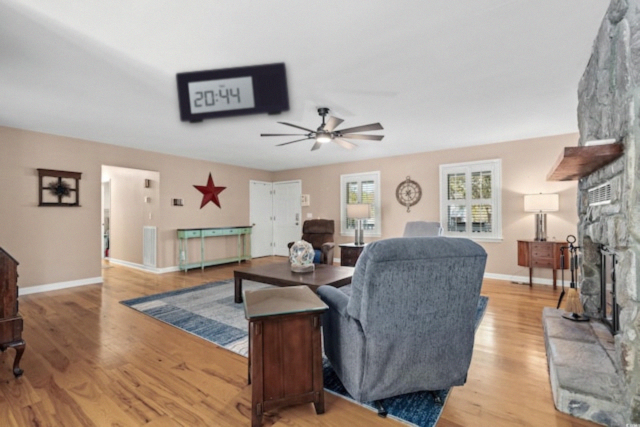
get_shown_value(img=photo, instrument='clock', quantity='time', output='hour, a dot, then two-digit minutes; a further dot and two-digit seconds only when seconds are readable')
20.44
